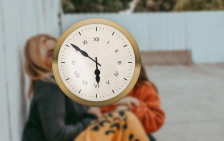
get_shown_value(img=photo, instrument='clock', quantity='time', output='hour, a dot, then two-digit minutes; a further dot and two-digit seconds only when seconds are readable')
5.51
